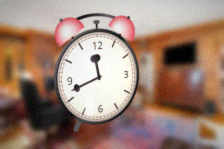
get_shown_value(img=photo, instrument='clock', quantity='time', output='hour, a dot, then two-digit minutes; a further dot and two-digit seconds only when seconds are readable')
11.42
